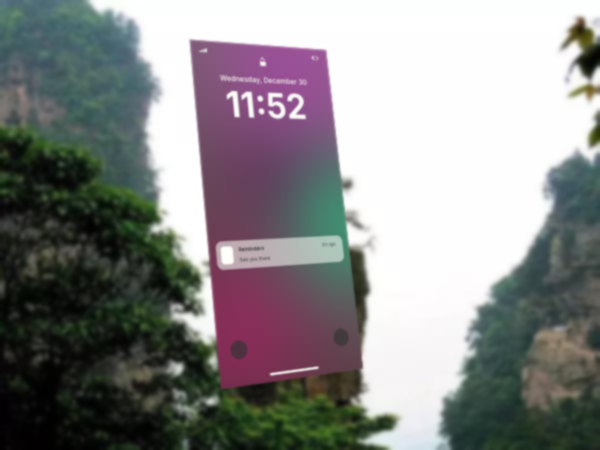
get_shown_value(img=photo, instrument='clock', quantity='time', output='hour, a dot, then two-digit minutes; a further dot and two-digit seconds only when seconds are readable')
11.52
